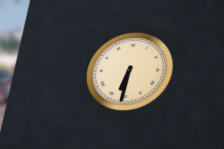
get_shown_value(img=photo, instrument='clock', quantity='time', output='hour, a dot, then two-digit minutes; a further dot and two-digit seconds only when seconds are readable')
6.31
